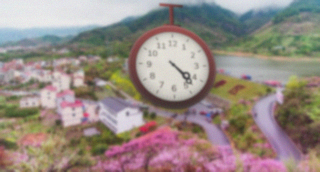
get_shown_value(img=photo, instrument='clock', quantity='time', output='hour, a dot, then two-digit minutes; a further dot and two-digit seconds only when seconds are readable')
4.23
